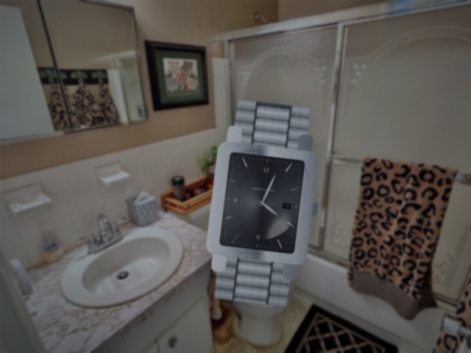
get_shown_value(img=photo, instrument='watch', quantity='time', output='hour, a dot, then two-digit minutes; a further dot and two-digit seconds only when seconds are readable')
4.03
